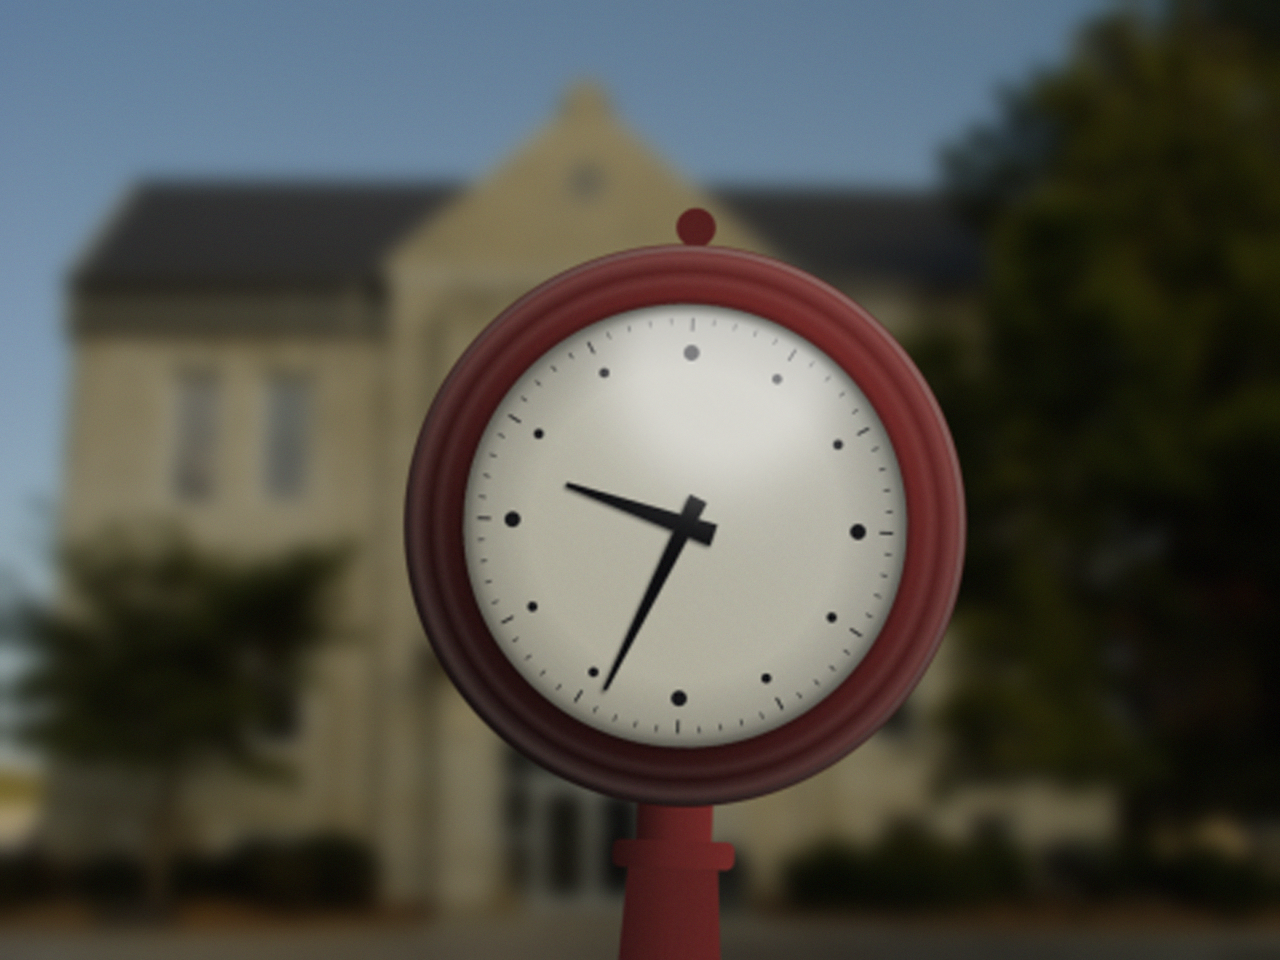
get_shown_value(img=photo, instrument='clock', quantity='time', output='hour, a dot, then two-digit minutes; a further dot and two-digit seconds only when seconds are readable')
9.34
